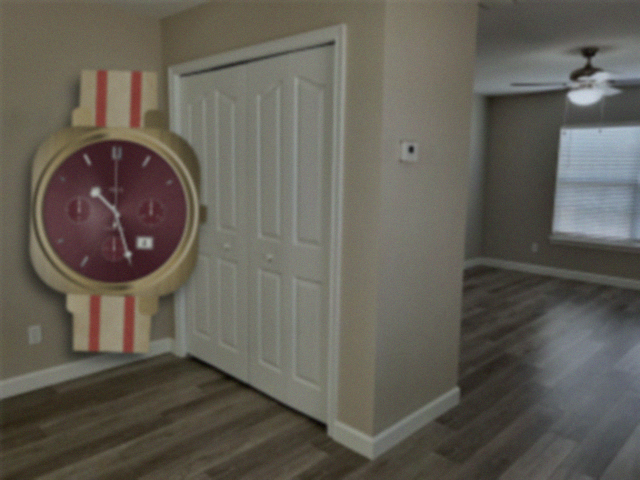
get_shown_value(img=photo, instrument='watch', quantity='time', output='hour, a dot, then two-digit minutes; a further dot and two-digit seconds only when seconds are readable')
10.27
